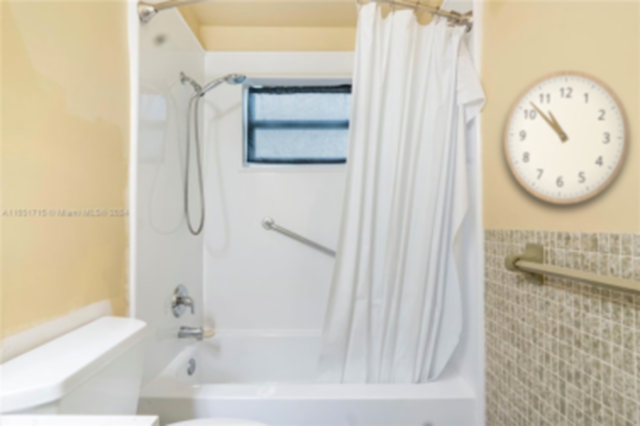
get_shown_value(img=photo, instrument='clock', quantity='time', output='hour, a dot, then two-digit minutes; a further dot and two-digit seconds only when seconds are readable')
10.52
